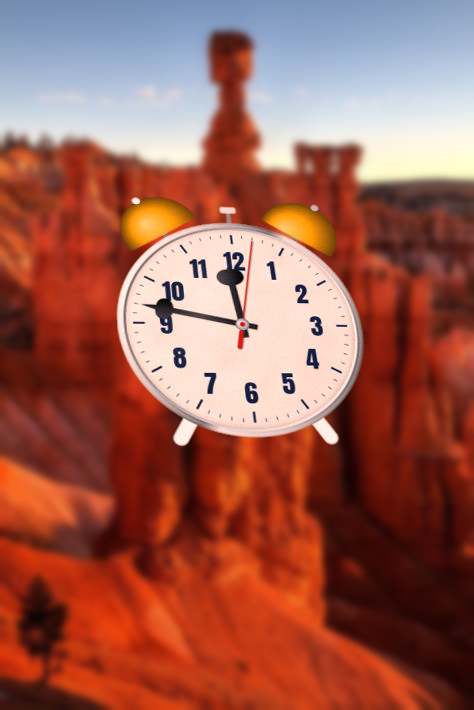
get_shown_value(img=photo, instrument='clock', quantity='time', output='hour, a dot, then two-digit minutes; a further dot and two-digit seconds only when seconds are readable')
11.47.02
